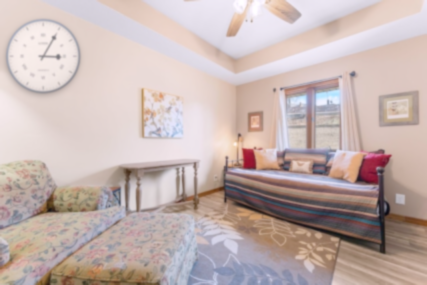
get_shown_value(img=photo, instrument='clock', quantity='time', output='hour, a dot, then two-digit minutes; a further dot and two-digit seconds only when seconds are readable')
3.05
